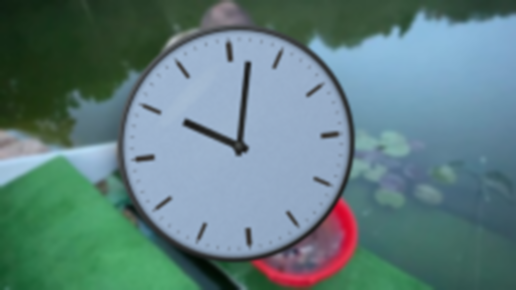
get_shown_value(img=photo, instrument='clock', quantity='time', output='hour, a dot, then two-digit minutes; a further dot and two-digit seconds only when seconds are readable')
10.02
